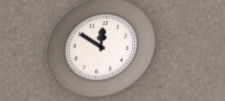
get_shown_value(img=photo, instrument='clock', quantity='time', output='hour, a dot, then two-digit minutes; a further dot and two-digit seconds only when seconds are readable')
11.50
